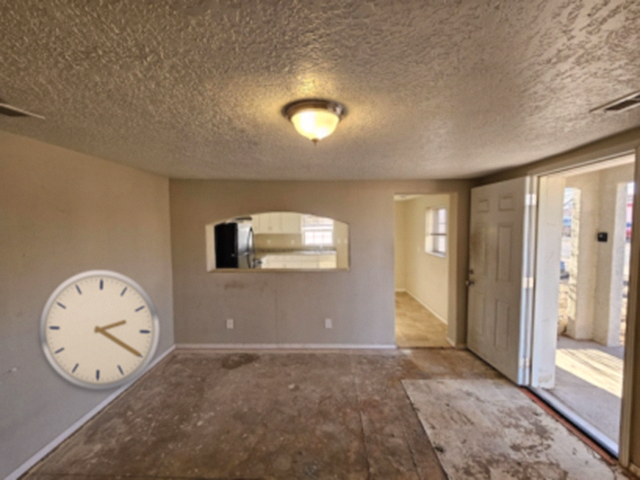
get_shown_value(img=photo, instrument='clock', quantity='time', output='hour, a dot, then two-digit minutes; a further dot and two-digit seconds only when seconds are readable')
2.20
